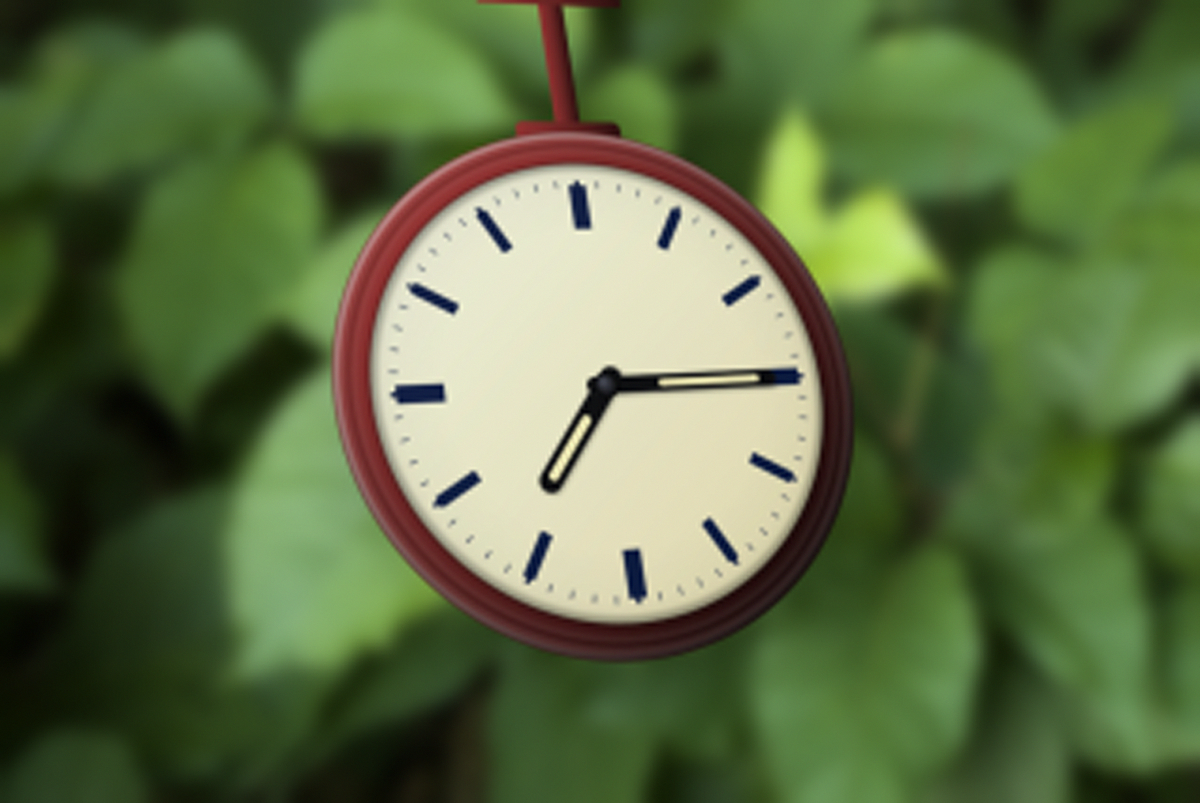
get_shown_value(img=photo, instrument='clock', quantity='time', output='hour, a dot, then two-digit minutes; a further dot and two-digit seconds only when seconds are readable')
7.15
